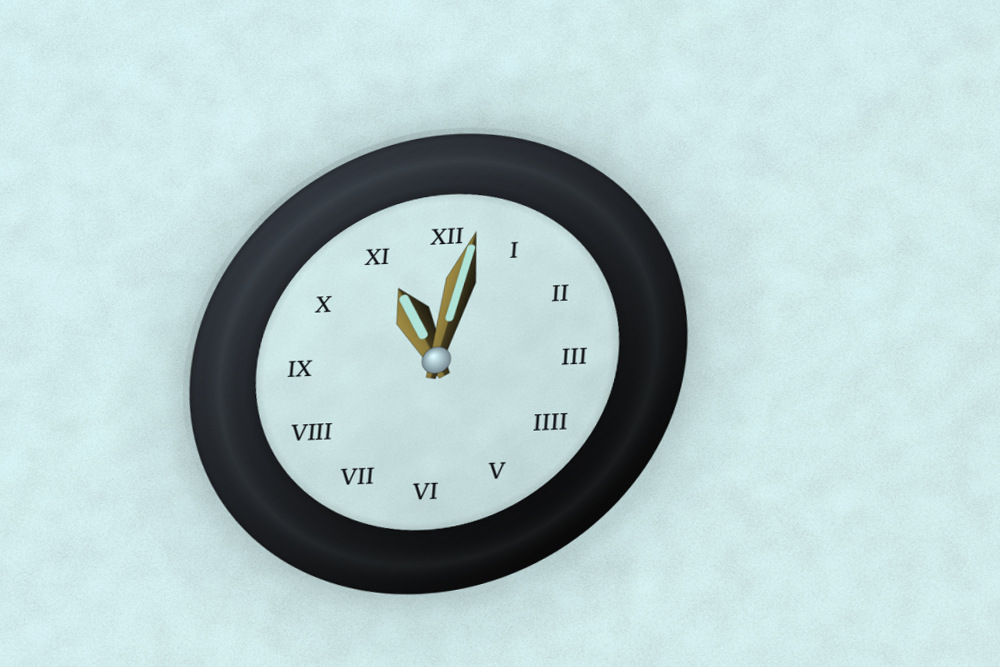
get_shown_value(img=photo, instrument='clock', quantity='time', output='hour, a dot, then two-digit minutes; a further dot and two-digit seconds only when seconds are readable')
11.02
